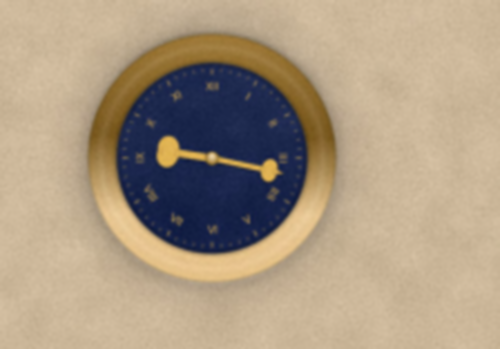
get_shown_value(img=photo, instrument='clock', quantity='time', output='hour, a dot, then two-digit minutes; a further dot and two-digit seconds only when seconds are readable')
9.17
